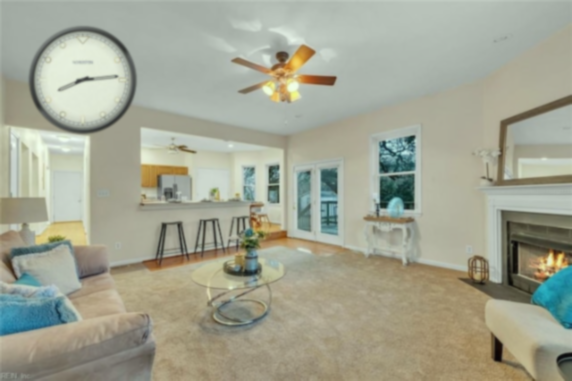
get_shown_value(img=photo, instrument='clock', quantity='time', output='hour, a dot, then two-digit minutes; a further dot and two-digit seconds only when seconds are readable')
8.14
